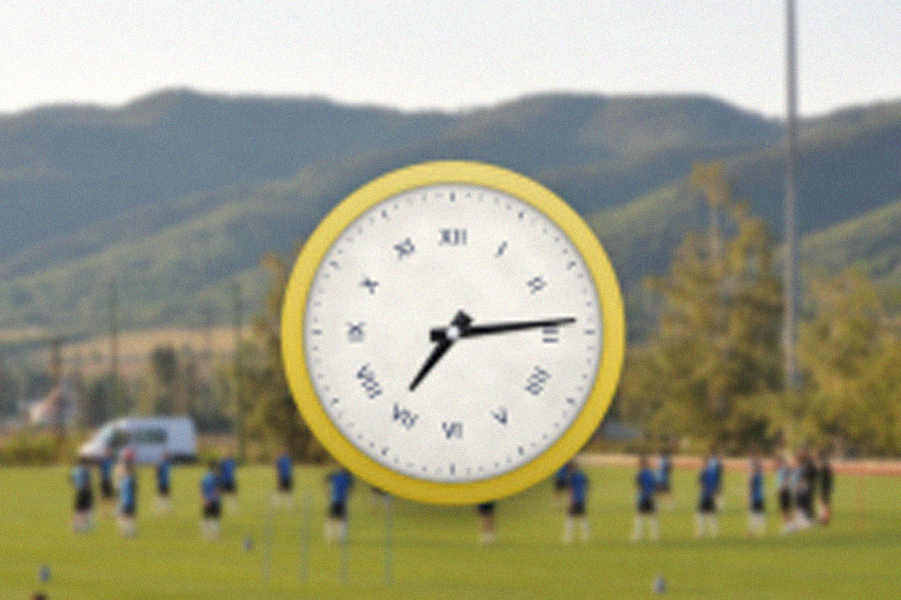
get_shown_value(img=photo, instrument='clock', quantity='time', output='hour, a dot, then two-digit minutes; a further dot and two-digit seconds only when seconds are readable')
7.14
